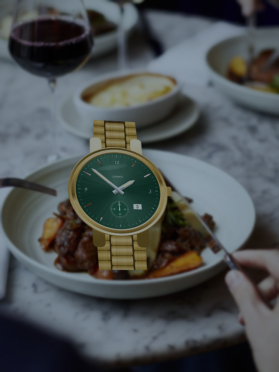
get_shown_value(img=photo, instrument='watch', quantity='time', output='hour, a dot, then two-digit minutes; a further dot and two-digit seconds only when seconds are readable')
1.52
